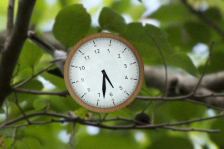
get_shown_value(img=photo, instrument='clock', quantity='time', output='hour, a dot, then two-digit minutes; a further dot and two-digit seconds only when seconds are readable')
5.33
